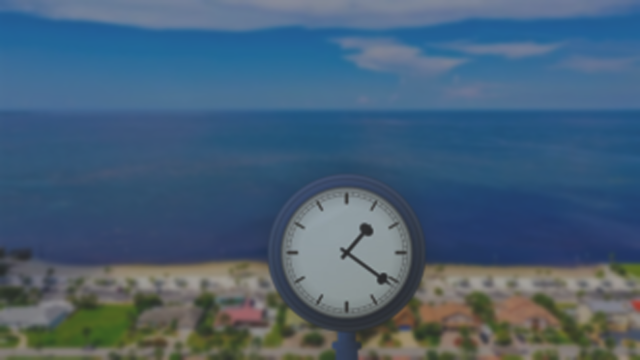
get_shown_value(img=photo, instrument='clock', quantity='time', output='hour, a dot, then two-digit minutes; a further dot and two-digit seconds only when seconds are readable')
1.21
